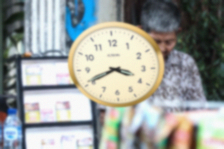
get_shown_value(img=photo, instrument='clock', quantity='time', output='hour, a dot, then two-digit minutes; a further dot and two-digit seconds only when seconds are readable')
3.41
